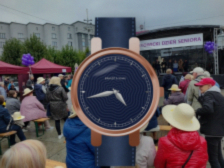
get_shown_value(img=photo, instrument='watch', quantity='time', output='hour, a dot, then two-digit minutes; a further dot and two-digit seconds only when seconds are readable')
4.43
